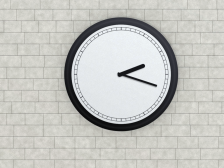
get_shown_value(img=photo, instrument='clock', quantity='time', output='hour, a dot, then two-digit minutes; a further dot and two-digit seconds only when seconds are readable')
2.18
